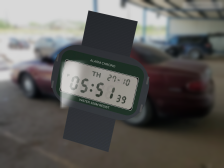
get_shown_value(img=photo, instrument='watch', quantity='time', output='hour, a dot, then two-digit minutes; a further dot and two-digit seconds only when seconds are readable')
5.51.39
